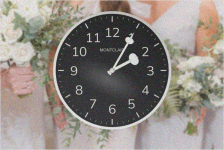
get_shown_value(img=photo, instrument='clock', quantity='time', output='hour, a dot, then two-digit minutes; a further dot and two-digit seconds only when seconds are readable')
2.05
